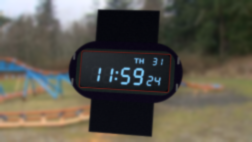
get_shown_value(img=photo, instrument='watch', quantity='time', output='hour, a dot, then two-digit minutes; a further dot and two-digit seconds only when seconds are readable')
11.59.24
